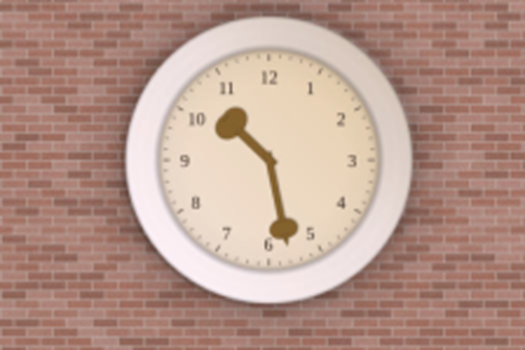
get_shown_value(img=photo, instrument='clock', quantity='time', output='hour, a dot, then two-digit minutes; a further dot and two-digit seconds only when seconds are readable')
10.28
